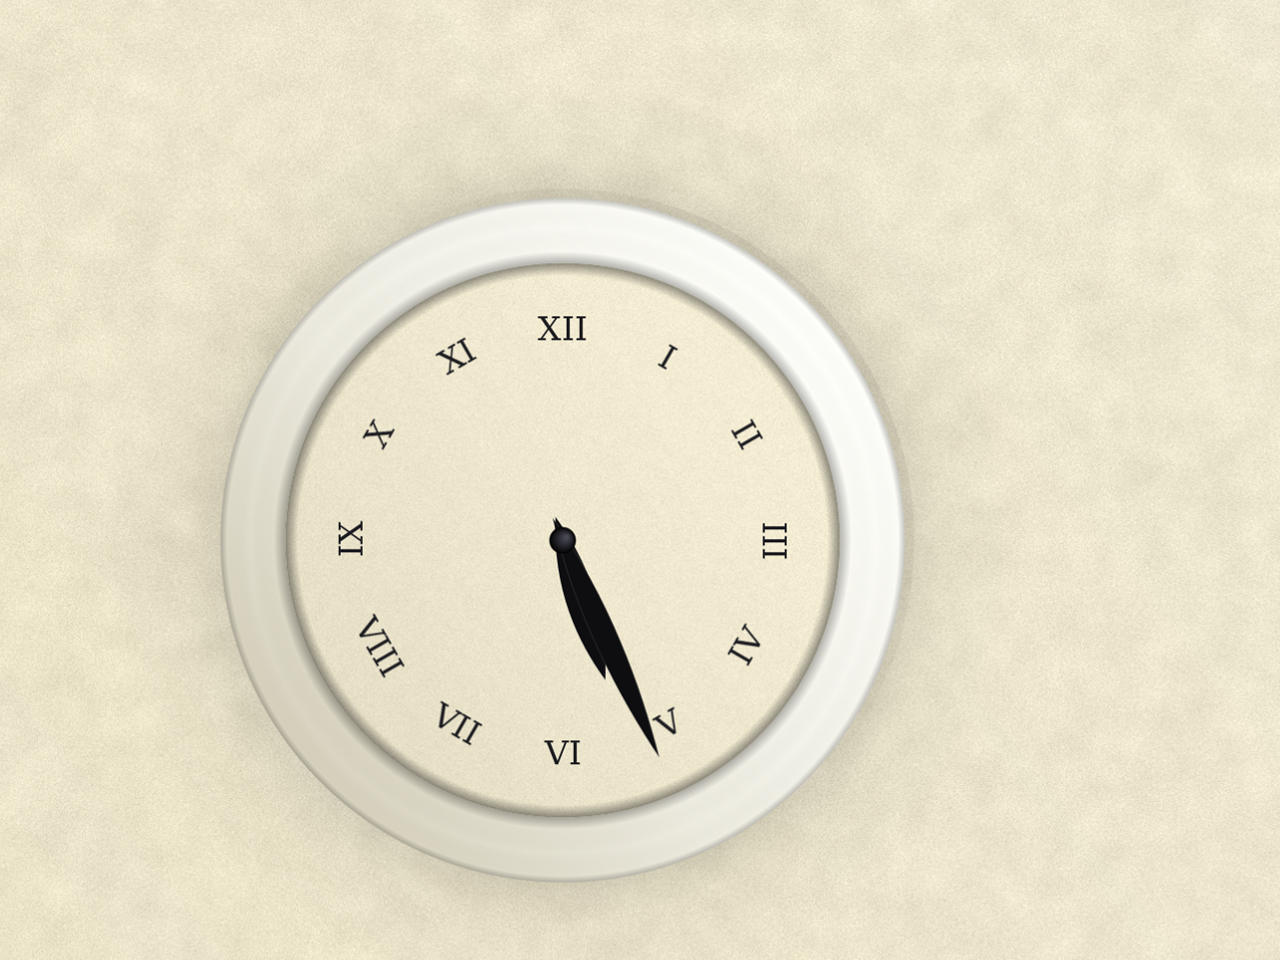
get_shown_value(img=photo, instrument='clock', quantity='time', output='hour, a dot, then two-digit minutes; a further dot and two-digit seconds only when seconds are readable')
5.26
